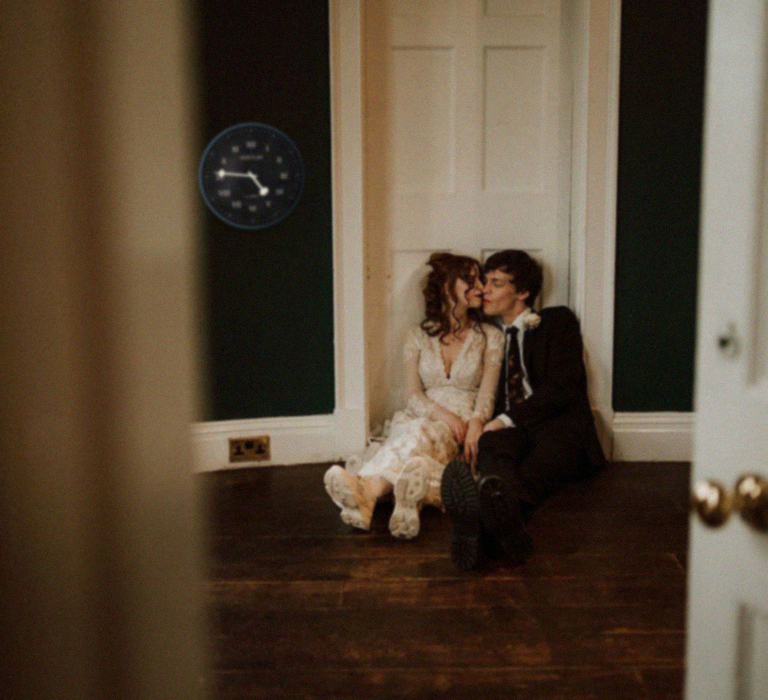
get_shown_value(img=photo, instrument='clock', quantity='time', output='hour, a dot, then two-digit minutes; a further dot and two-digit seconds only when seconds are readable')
4.46
